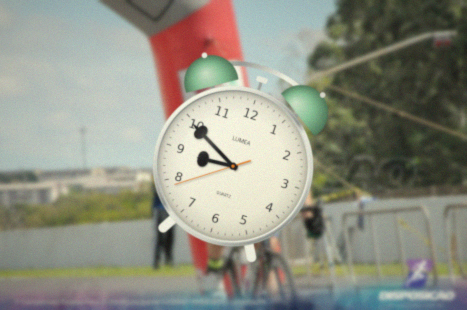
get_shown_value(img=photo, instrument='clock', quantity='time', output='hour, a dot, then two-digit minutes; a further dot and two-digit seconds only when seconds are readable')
8.49.39
